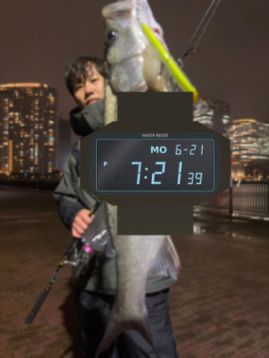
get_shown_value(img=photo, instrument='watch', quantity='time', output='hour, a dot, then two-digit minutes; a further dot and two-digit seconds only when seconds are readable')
7.21.39
